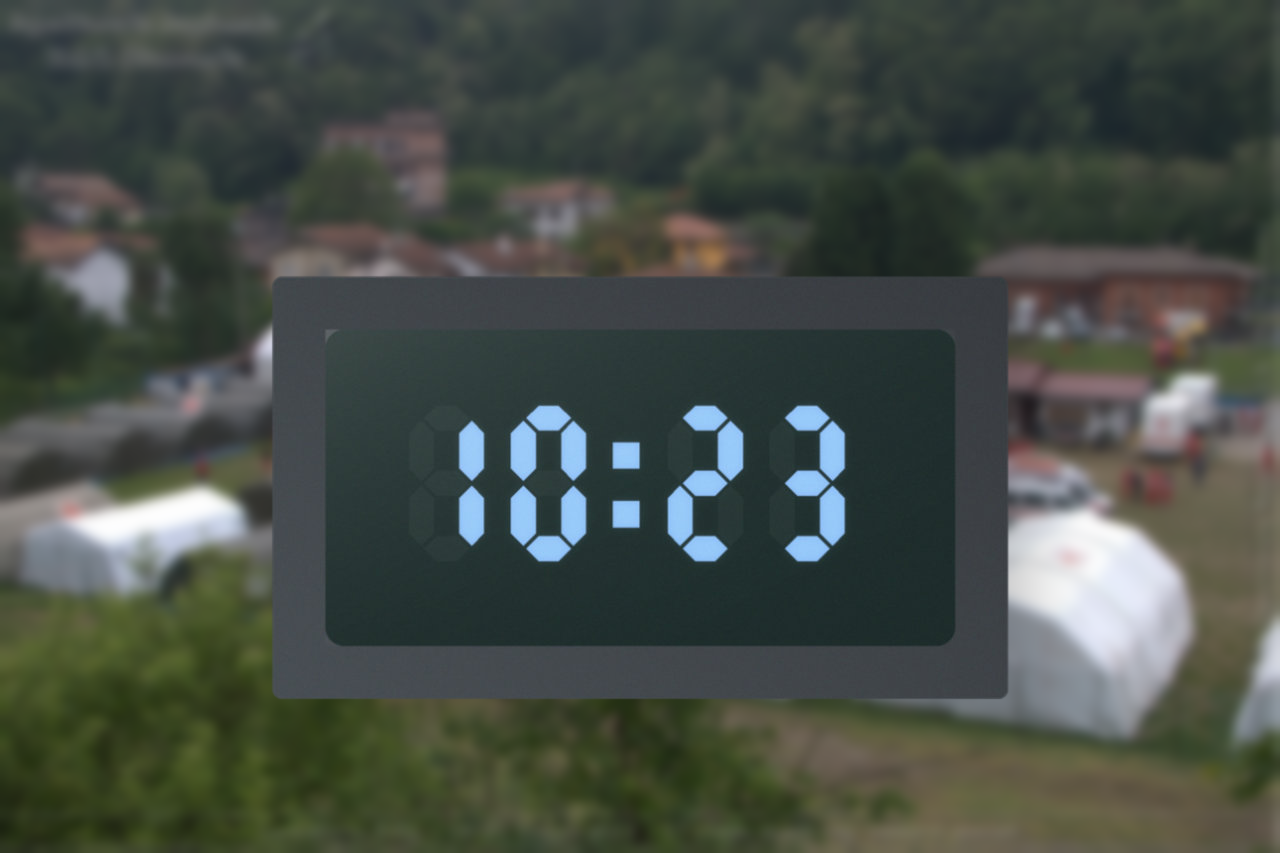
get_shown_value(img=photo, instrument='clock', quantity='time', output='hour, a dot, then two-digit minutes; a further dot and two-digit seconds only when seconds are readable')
10.23
